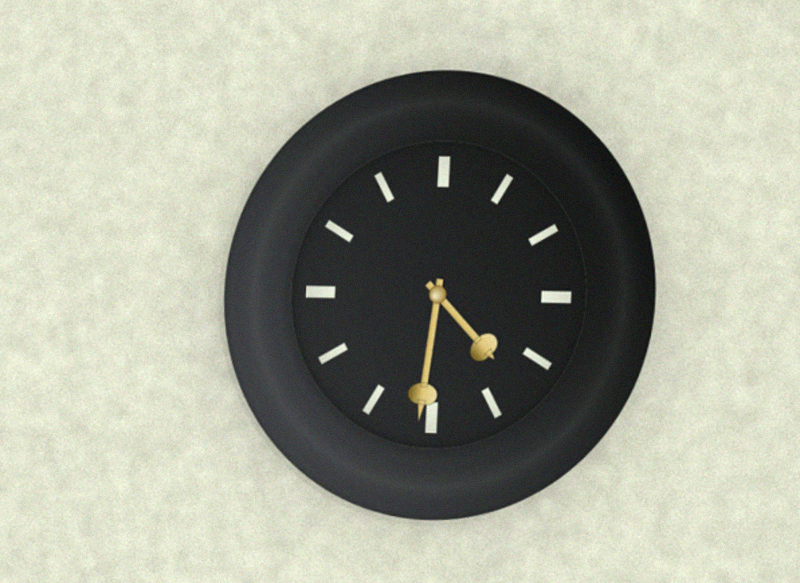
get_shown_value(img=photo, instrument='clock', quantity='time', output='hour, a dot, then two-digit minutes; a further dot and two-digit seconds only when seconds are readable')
4.31
